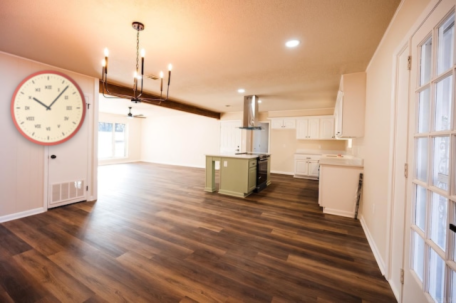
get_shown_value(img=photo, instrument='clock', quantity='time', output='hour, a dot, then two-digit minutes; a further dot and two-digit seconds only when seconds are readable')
10.07
